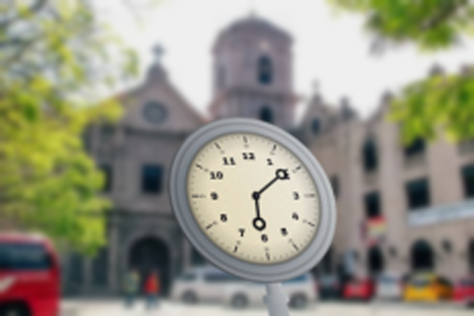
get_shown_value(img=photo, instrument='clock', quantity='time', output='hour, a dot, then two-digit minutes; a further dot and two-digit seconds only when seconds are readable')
6.09
